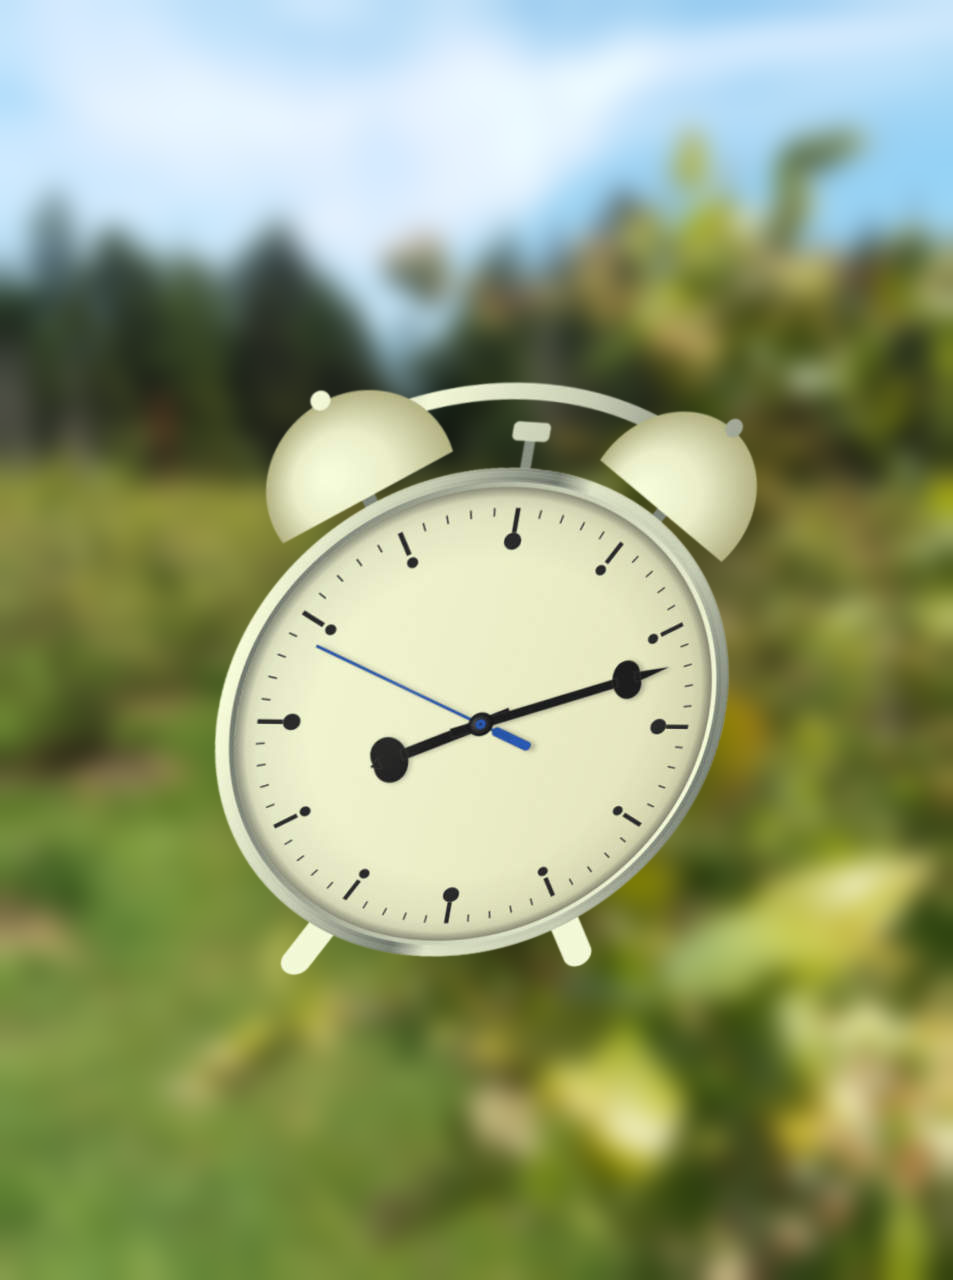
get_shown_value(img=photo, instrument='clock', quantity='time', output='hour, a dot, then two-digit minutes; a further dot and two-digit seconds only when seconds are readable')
8.11.49
